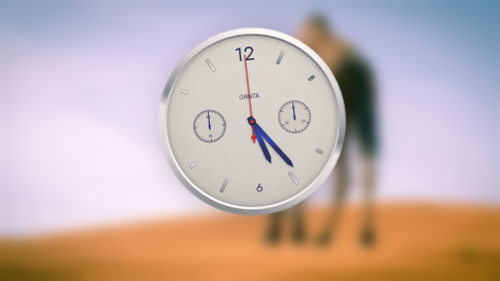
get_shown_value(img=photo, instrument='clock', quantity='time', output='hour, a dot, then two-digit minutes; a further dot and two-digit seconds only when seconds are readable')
5.24
